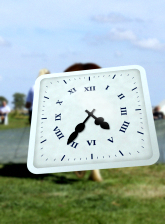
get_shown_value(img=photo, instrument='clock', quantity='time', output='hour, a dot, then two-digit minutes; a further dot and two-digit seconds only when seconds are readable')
4.36
